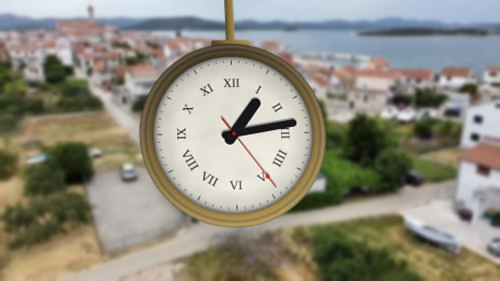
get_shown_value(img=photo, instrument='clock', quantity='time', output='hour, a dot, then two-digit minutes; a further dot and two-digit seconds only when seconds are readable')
1.13.24
